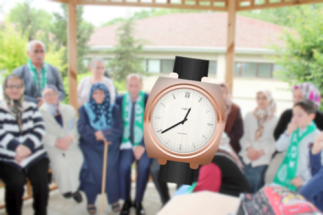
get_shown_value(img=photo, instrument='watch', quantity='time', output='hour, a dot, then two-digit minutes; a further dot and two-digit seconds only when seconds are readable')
12.39
